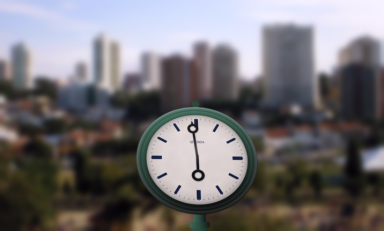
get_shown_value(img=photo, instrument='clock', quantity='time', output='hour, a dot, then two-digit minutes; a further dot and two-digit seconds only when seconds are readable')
5.59
